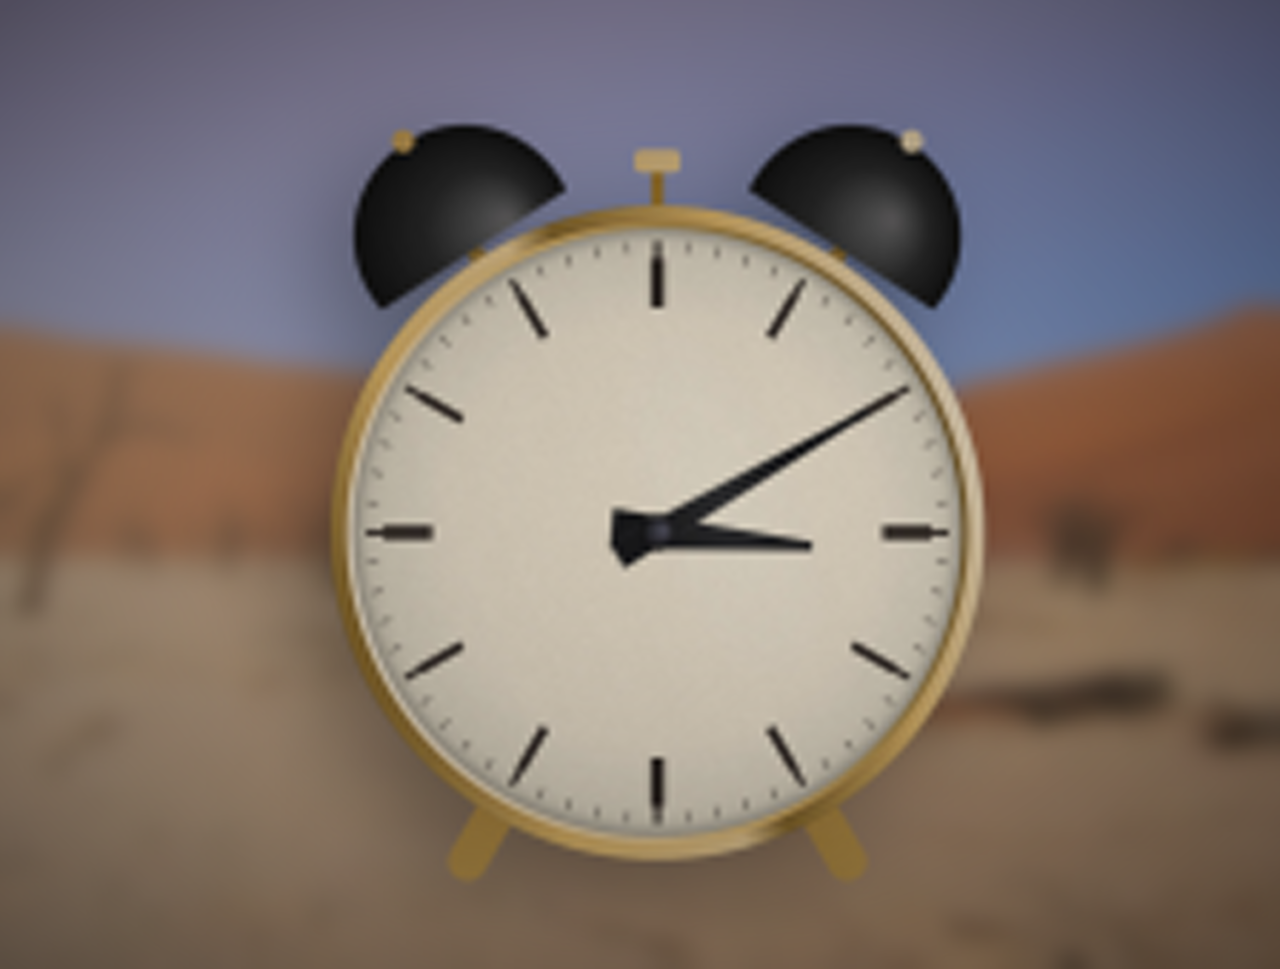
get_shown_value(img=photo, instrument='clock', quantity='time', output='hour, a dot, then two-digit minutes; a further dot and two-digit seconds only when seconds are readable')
3.10
